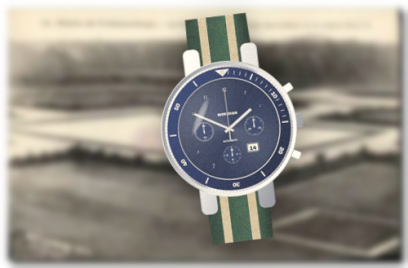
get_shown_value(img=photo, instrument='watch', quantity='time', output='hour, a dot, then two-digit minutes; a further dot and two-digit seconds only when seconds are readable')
1.50
